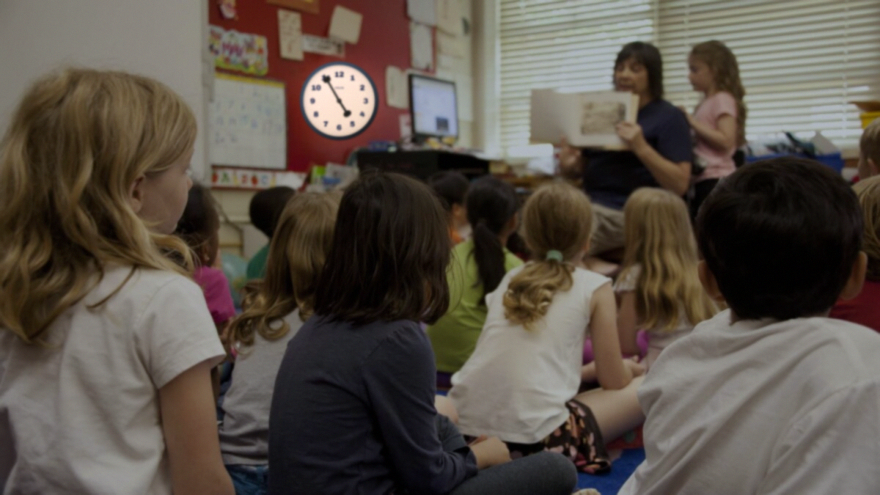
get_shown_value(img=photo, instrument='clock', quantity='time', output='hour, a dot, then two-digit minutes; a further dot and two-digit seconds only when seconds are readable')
4.55
